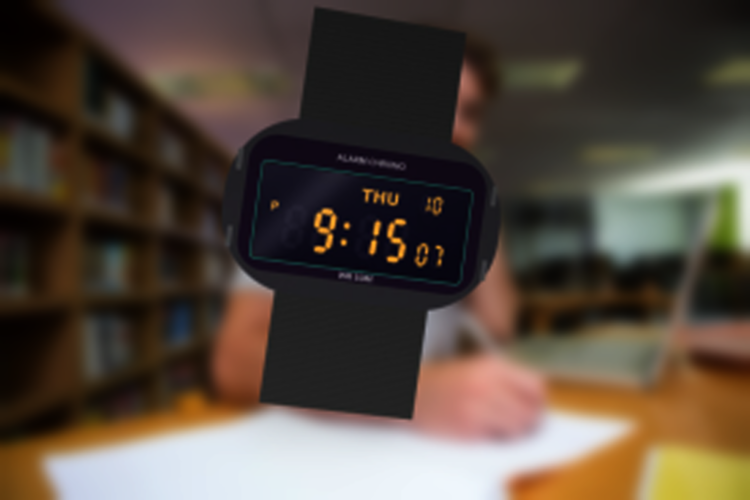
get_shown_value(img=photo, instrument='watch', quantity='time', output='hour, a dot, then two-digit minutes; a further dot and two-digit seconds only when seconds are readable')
9.15.07
